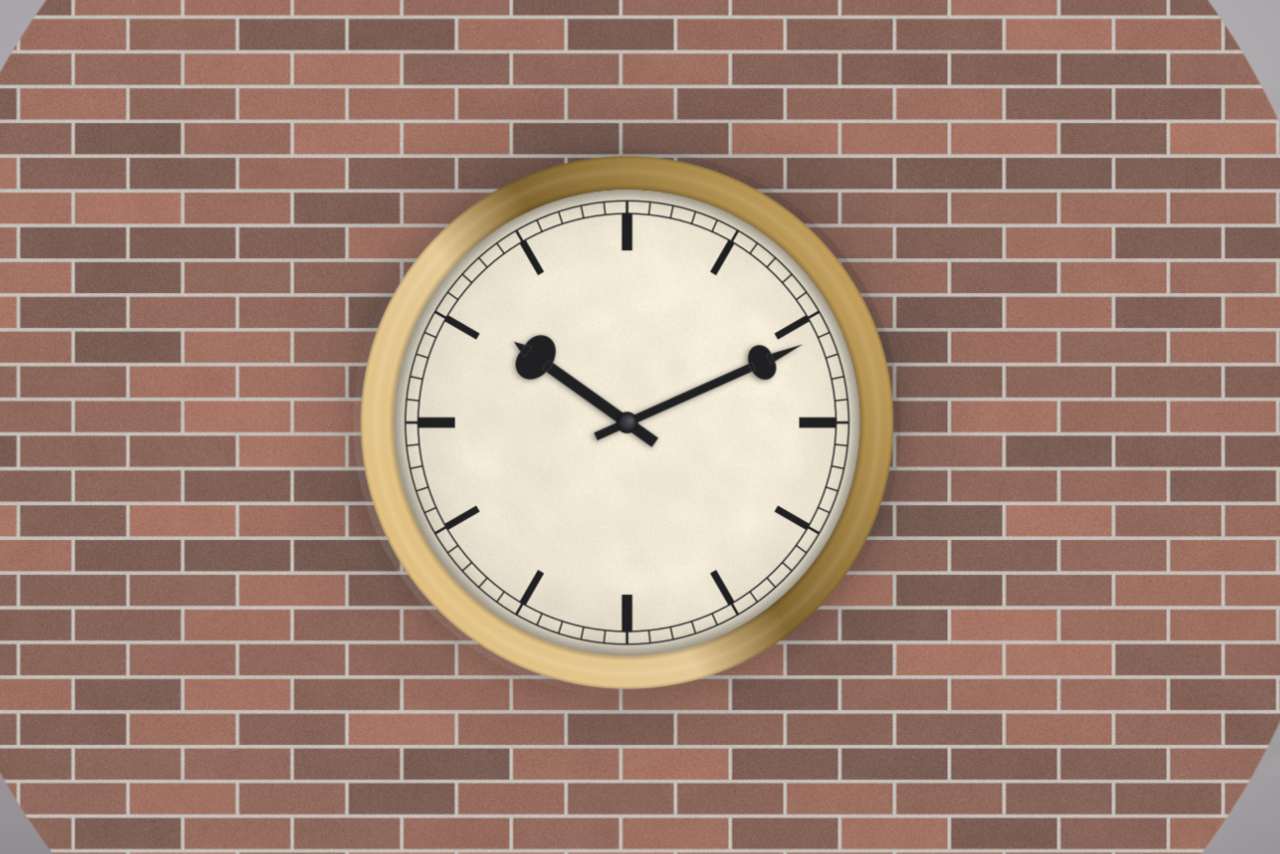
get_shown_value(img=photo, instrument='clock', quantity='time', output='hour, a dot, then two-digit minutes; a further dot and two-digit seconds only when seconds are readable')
10.11
